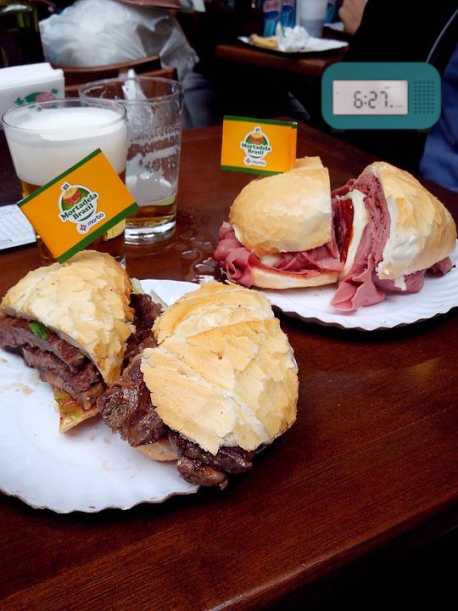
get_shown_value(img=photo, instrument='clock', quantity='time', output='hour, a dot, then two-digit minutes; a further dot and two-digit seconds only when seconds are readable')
6.27
